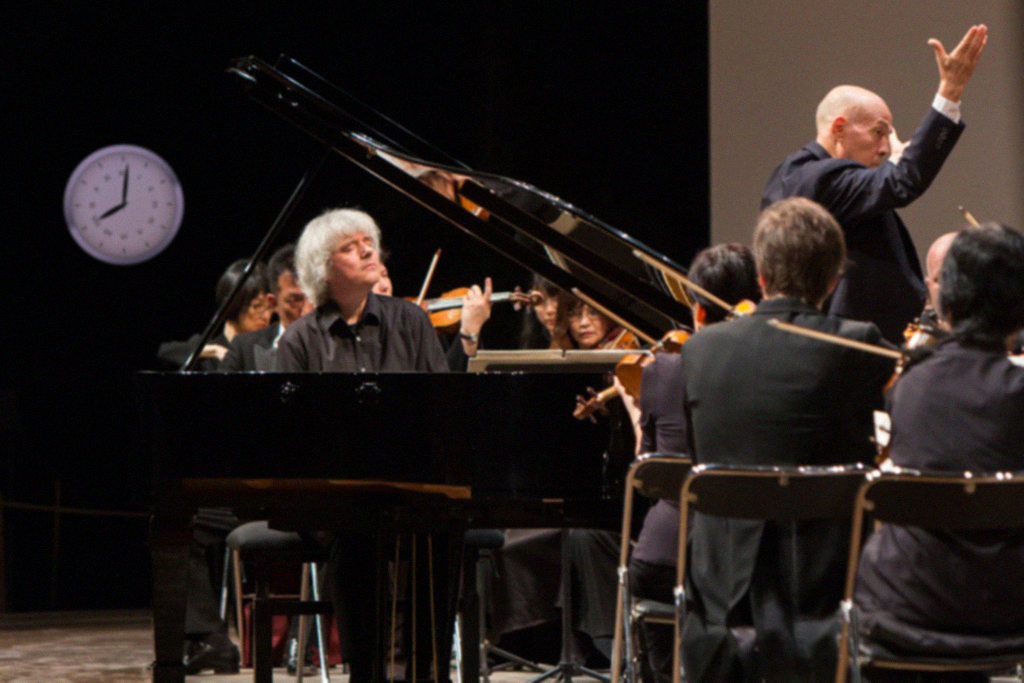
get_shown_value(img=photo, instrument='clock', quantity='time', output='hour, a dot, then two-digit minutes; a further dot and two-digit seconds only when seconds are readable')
8.01
